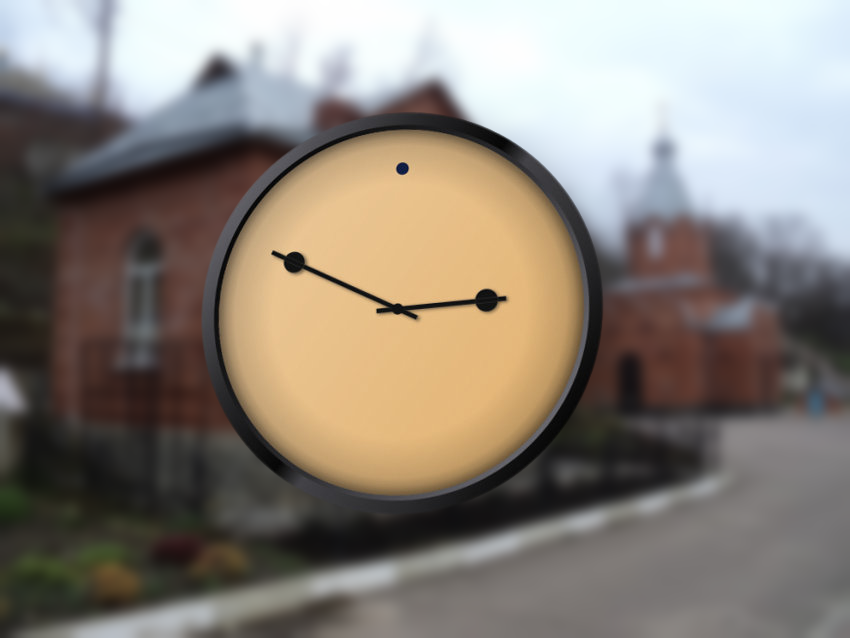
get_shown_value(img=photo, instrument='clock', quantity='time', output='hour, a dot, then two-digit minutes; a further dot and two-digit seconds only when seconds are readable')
2.49
